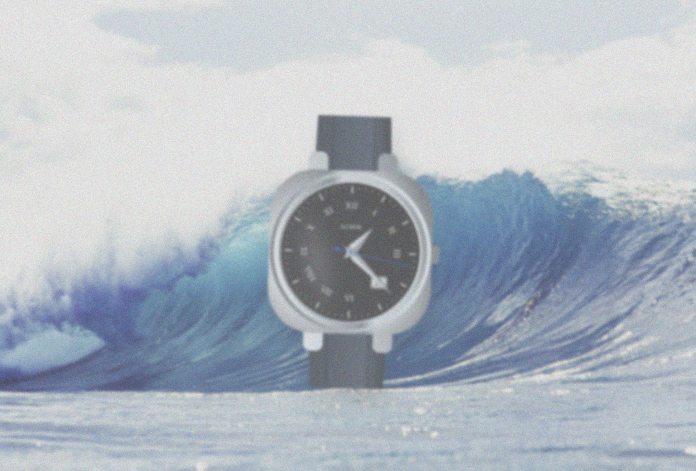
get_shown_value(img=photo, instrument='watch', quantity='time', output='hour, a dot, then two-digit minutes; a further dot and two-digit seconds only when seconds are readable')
1.22.17
